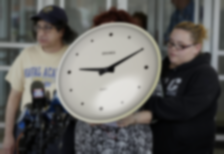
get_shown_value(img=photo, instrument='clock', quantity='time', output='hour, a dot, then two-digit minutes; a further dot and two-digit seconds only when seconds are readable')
9.10
